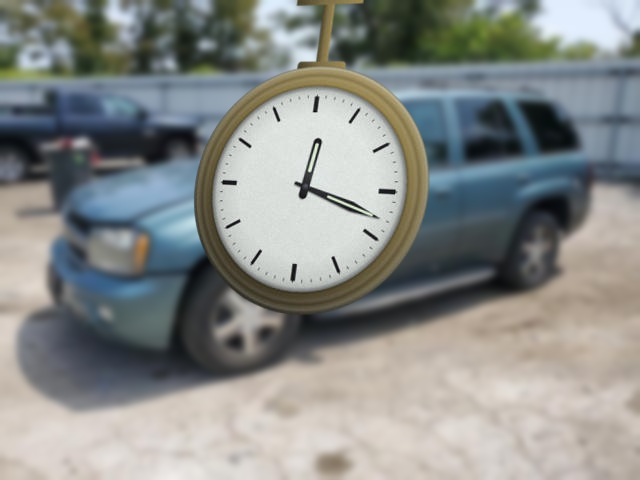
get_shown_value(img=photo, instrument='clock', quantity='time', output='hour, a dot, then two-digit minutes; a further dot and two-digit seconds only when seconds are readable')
12.18
